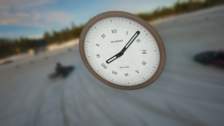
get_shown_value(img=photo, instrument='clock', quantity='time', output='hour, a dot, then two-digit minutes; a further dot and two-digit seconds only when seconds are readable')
8.08
